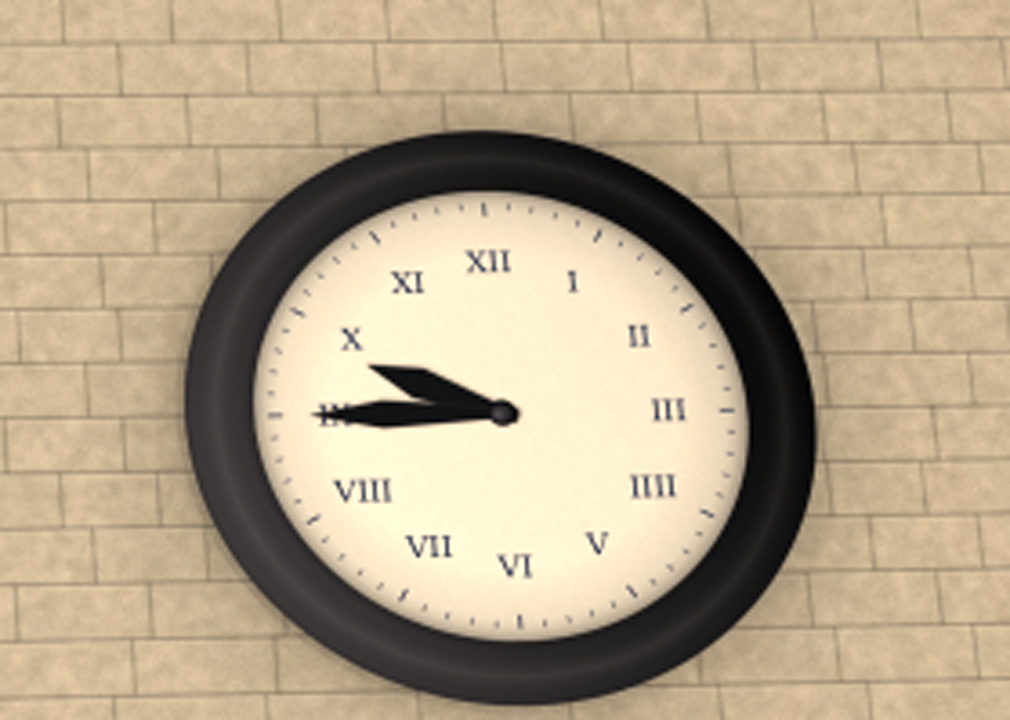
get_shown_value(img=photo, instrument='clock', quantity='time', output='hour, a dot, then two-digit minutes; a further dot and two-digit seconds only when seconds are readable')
9.45
